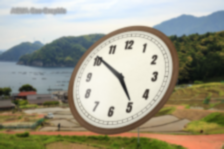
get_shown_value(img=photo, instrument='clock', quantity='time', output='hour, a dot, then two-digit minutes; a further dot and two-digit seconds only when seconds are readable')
4.51
